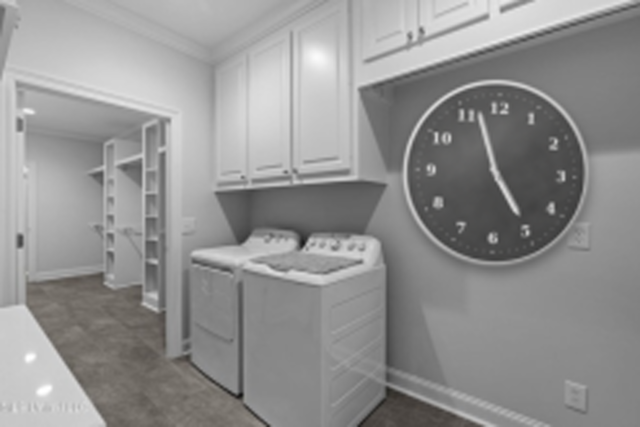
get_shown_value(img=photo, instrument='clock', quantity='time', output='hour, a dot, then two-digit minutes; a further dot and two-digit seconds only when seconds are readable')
4.57
